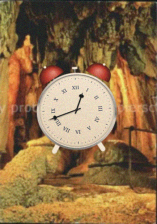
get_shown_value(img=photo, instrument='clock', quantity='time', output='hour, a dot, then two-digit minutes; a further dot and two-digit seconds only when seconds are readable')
12.42
